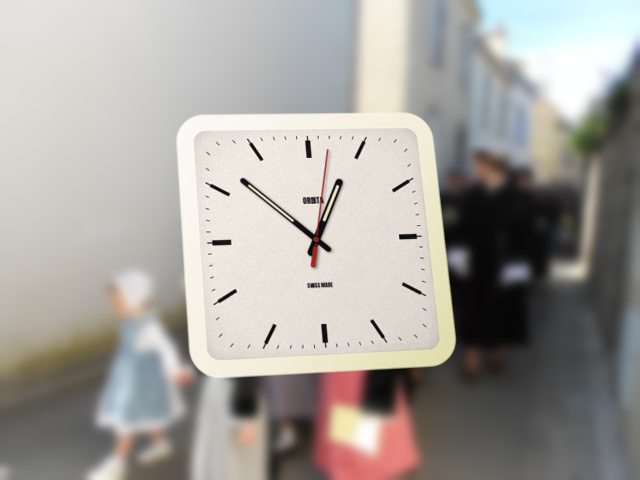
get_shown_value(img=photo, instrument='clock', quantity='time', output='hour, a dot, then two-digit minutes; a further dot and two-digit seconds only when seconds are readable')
12.52.02
